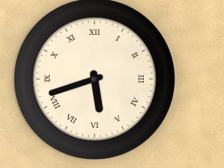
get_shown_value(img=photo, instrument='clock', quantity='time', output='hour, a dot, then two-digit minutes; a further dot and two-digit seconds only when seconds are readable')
5.42
